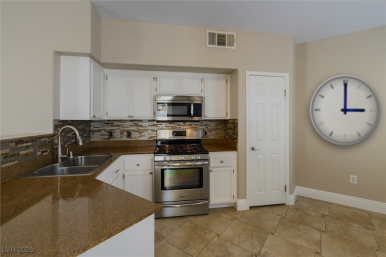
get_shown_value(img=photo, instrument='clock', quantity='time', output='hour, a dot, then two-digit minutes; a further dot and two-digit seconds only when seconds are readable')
3.00
